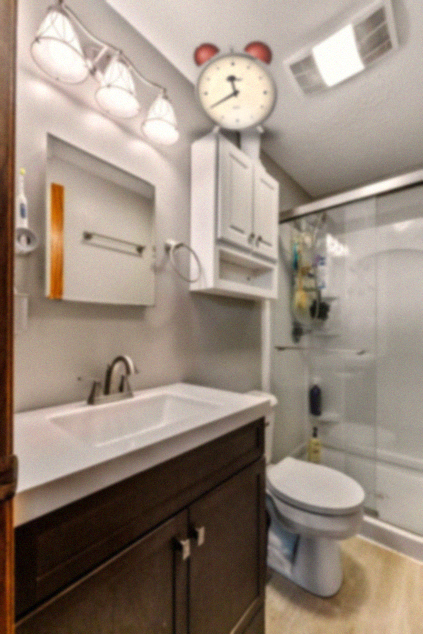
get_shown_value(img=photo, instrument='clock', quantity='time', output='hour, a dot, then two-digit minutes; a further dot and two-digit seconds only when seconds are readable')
11.40
